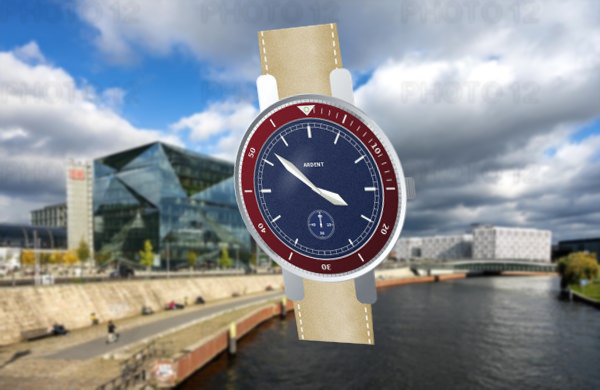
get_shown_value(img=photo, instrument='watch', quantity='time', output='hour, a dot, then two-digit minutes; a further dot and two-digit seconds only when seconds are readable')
3.52
